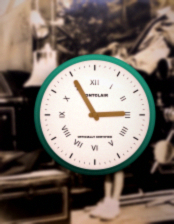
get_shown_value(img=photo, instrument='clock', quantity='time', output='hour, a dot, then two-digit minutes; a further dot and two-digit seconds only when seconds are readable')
2.55
